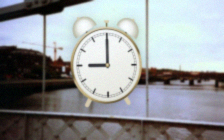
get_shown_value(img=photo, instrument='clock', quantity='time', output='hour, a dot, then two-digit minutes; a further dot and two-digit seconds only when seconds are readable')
9.00
